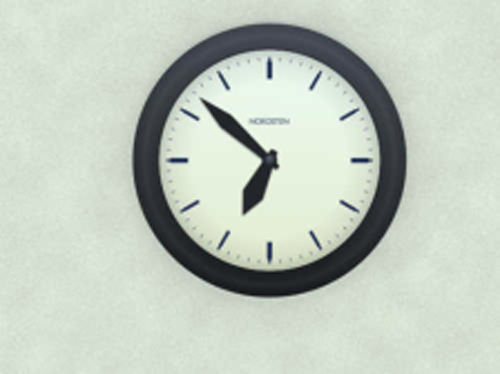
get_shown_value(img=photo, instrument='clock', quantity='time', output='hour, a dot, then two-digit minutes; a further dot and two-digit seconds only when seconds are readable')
6.52
